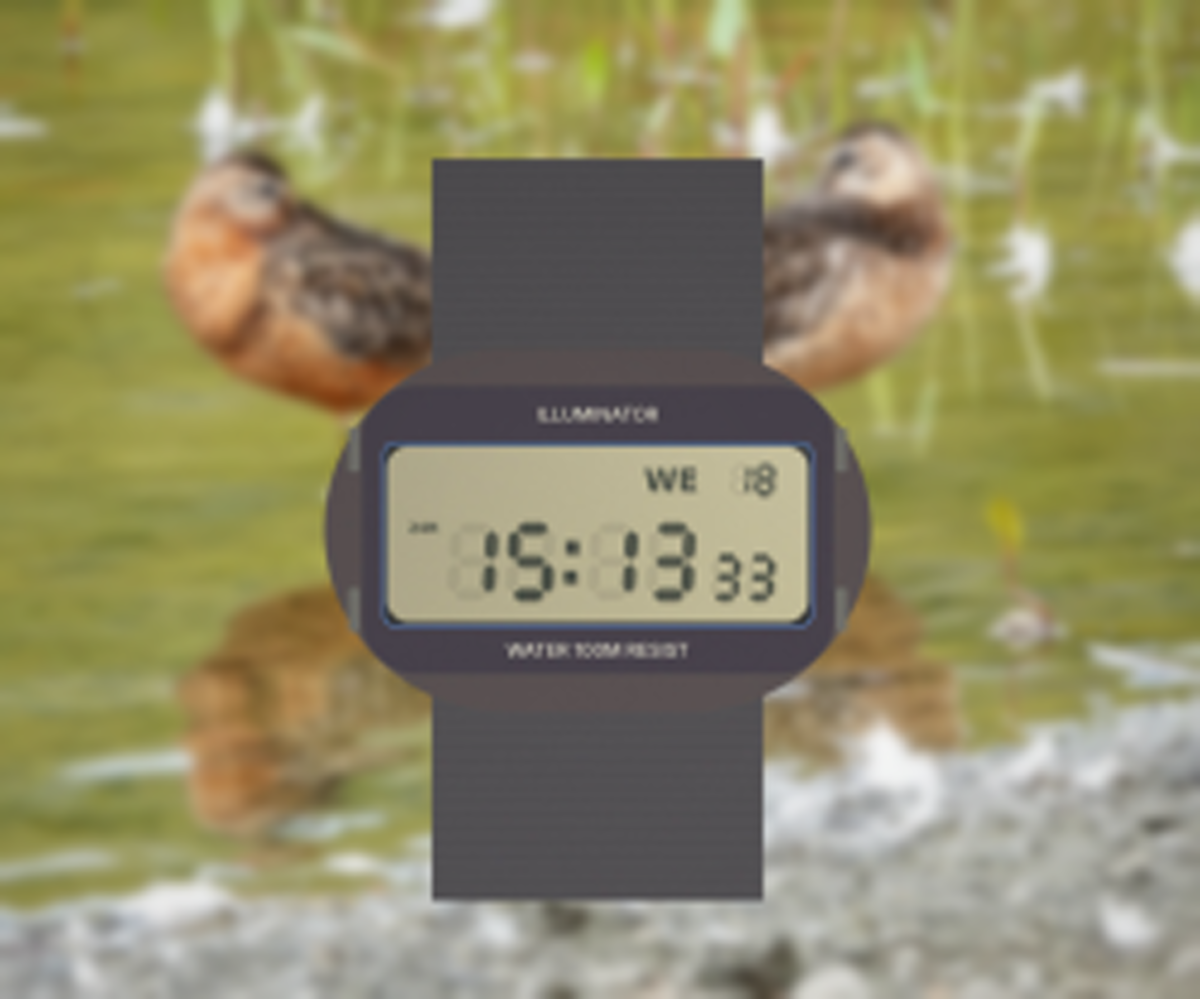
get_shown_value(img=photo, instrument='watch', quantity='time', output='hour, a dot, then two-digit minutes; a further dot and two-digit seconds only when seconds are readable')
15.13.33
